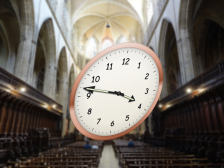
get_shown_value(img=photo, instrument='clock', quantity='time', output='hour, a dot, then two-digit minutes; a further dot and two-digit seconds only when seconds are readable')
3.47
